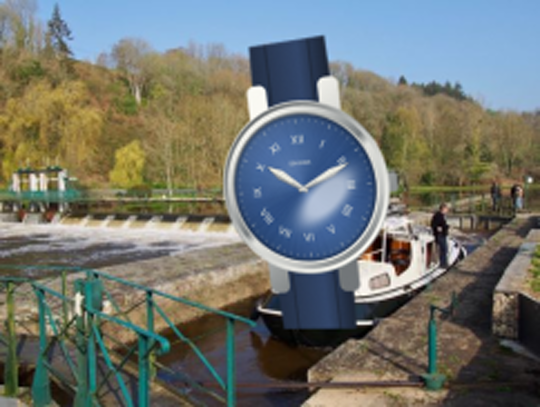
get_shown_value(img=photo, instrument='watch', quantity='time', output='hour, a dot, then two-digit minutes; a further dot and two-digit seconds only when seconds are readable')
10.11
